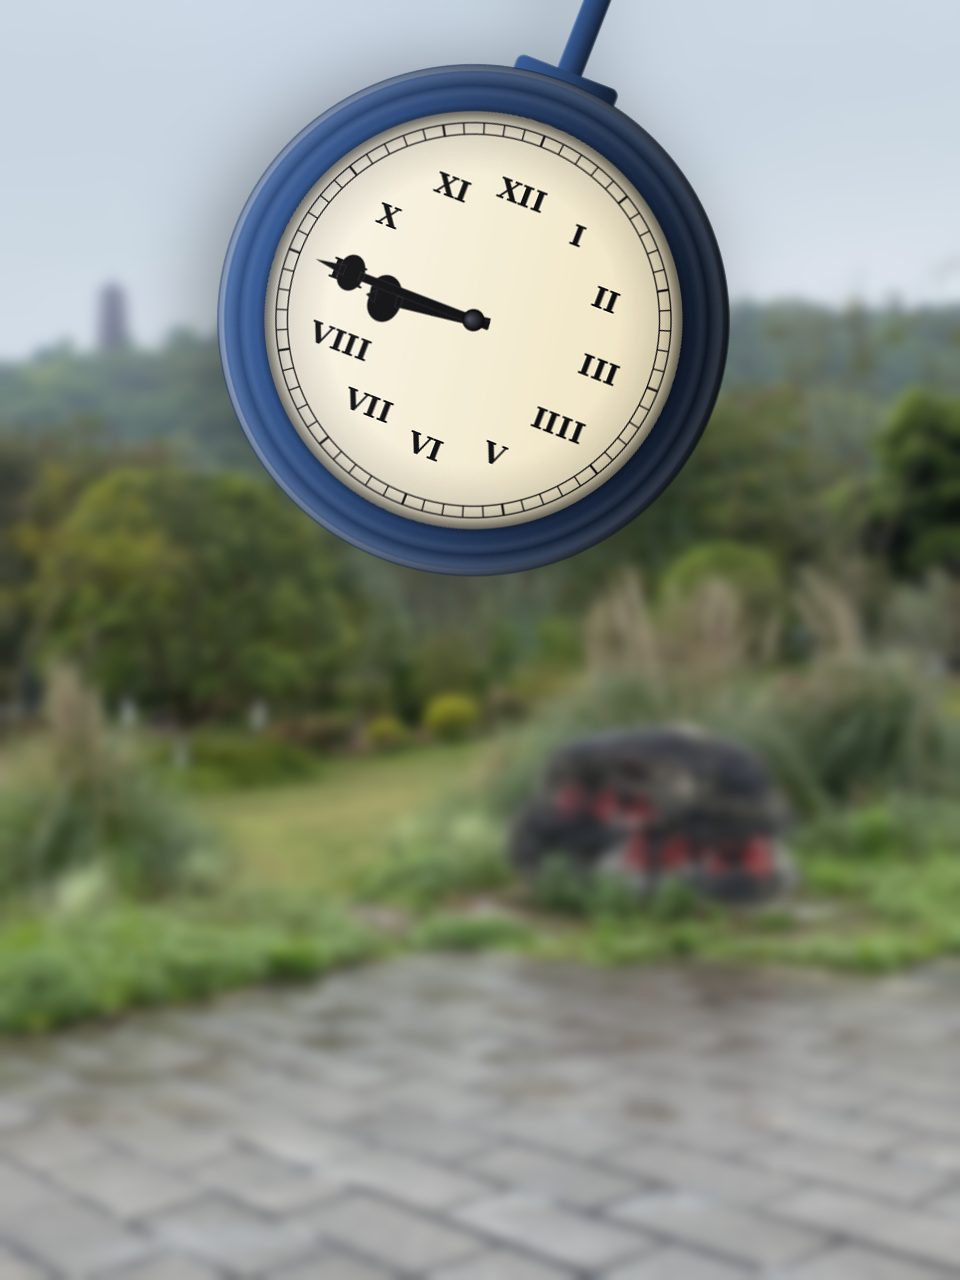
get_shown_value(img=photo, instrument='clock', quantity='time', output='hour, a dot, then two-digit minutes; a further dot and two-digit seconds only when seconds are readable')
8.45
